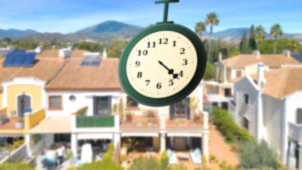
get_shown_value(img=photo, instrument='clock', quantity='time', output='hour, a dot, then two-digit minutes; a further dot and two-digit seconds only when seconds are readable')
4.22
